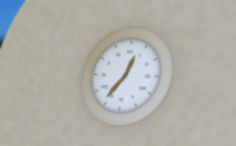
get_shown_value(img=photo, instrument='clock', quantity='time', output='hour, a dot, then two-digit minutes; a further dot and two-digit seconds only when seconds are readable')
12.36
